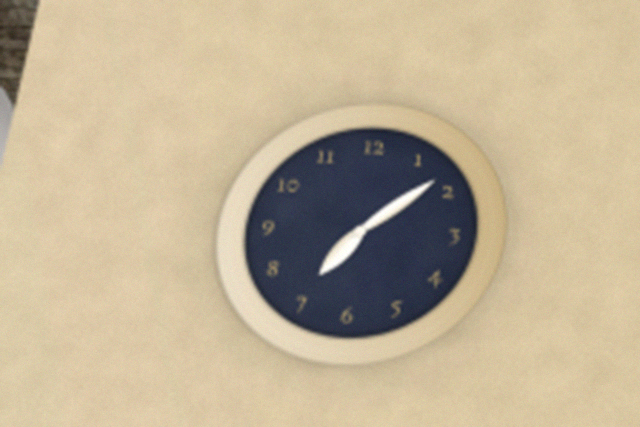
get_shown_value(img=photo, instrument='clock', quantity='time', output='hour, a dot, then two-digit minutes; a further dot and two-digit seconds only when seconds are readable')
7.08
